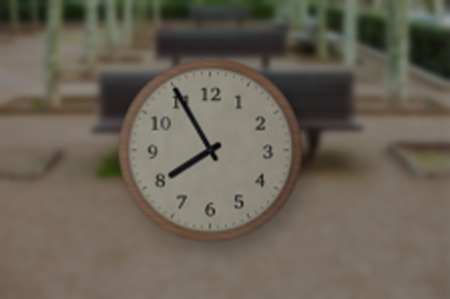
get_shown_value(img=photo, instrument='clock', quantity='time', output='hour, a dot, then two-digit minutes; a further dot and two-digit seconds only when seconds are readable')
7.55
